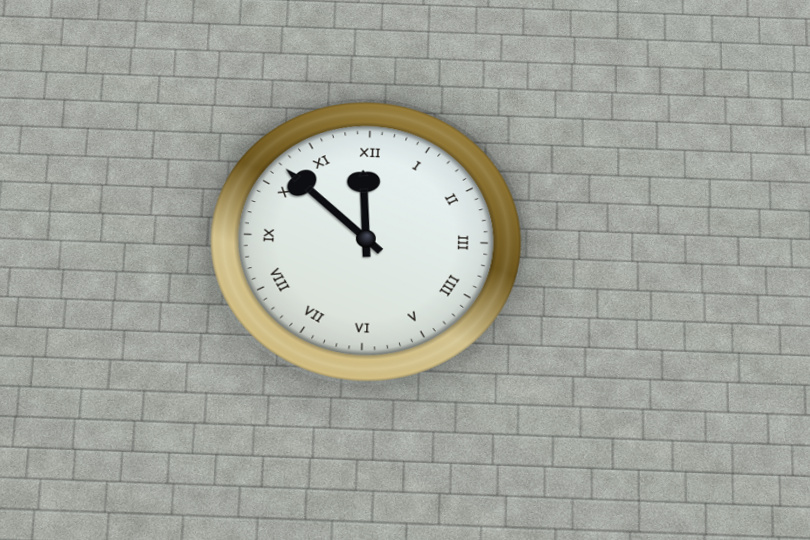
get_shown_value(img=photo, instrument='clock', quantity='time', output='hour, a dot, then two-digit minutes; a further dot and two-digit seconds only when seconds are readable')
11.52
